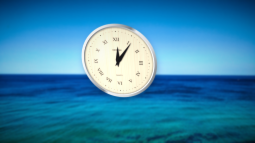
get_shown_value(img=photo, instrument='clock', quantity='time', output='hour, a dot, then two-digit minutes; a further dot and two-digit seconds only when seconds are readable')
12.06
